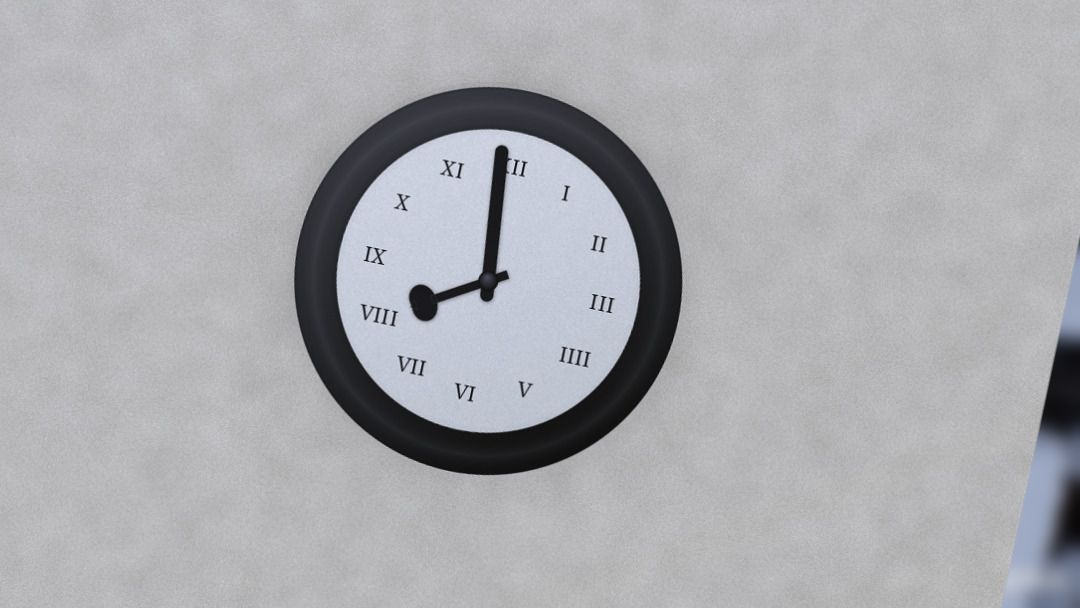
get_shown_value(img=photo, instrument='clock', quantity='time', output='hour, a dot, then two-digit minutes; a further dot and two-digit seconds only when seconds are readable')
7.59
